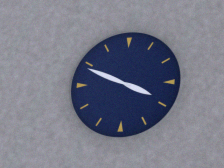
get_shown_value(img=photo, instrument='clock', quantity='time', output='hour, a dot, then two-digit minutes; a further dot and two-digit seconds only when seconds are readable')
3.49
